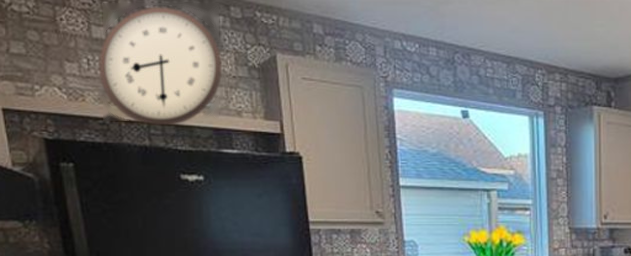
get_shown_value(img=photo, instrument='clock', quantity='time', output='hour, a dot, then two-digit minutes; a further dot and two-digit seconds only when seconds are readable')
8.29
